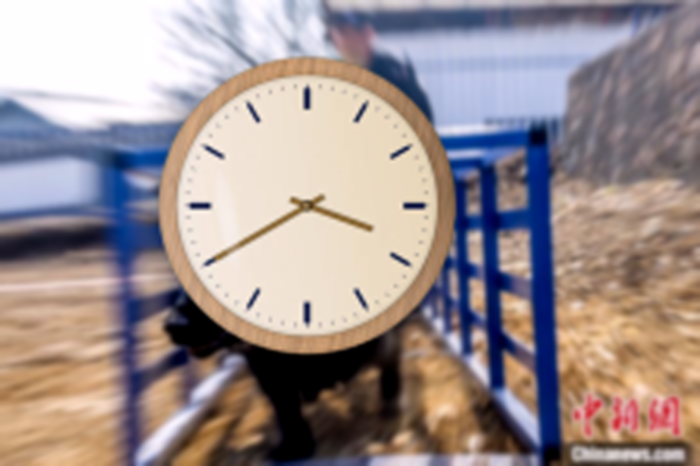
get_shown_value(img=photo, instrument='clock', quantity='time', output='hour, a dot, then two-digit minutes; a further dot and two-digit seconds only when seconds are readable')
3.40
